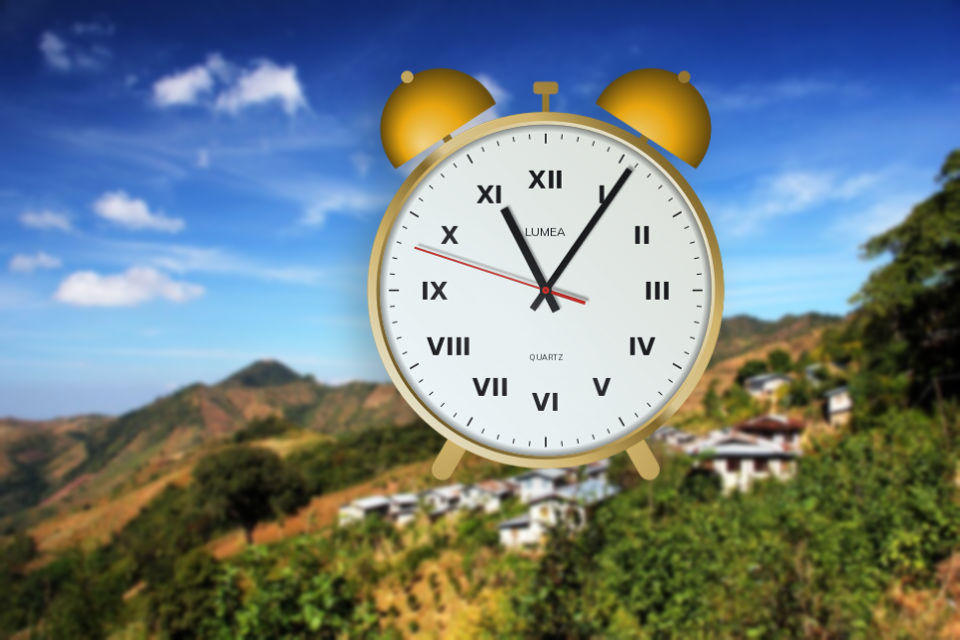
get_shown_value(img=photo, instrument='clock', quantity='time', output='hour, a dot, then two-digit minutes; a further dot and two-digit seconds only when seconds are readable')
11.05.48
